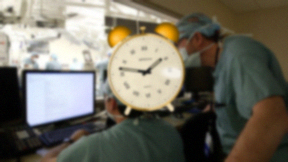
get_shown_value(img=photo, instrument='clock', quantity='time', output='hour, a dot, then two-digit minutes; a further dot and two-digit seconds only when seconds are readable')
1.47
